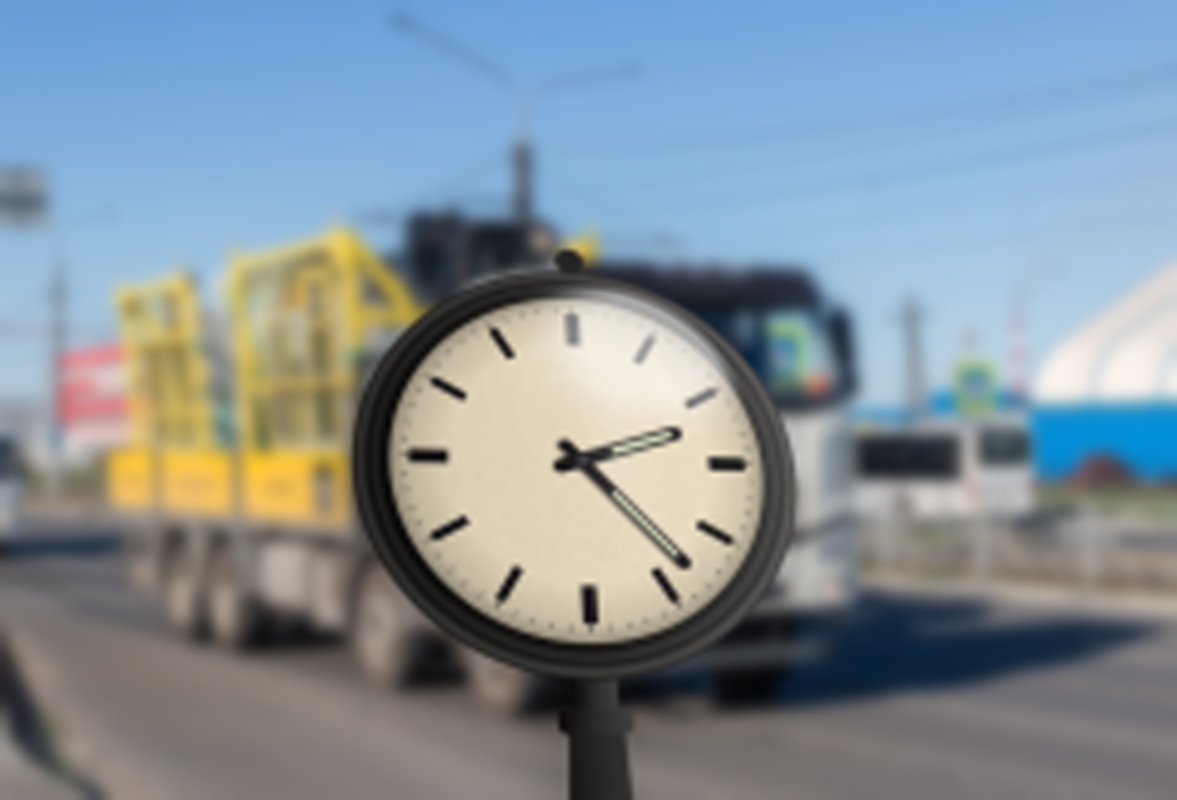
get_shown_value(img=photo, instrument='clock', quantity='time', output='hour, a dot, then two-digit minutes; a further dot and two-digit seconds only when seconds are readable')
2.23
